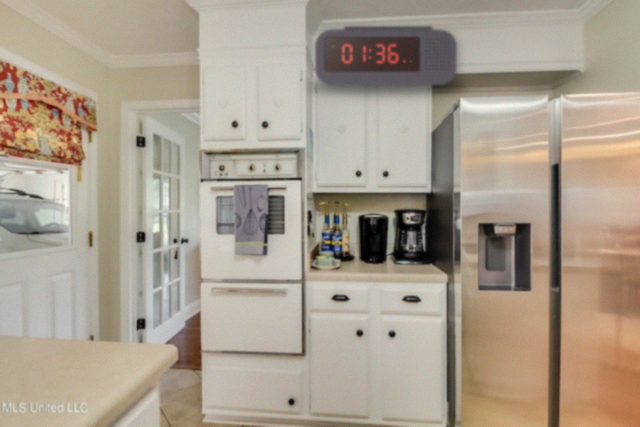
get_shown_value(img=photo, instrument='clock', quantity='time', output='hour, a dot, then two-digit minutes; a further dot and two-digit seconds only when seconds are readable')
1.36
